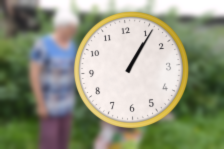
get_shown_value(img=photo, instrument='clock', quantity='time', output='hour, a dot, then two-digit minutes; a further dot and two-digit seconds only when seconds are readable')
1.06
